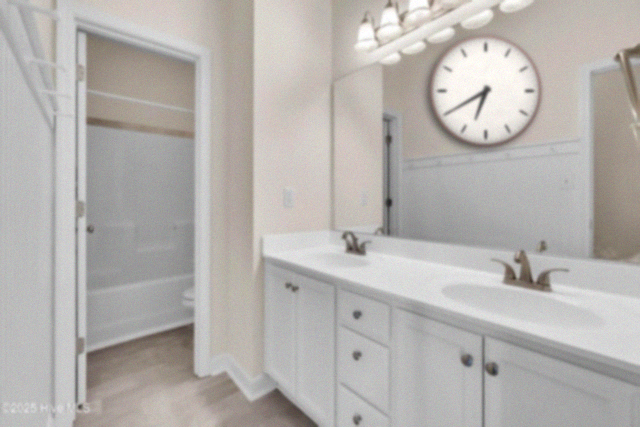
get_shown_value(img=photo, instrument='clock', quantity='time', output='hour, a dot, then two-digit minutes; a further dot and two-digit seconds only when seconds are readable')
6.40
